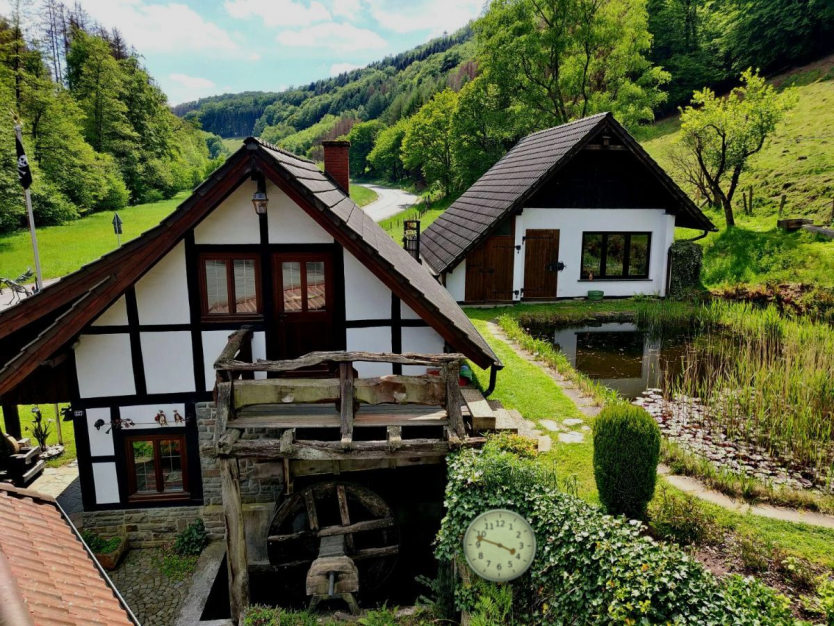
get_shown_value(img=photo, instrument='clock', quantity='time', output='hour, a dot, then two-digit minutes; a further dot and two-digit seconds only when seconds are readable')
3.48
